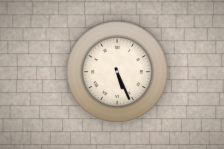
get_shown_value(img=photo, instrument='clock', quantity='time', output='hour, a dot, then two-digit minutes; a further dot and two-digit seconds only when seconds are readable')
5.26
